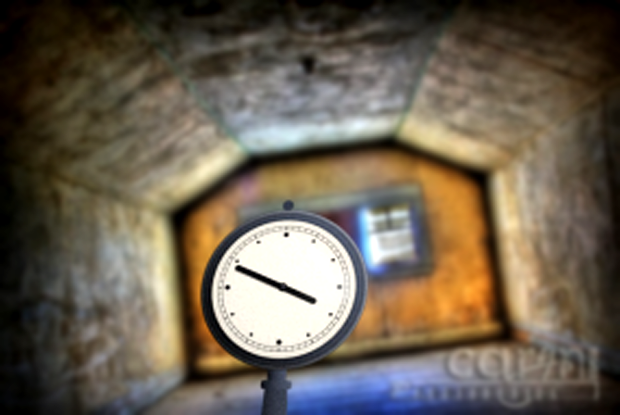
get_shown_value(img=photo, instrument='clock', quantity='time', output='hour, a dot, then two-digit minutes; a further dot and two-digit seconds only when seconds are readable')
3.49
